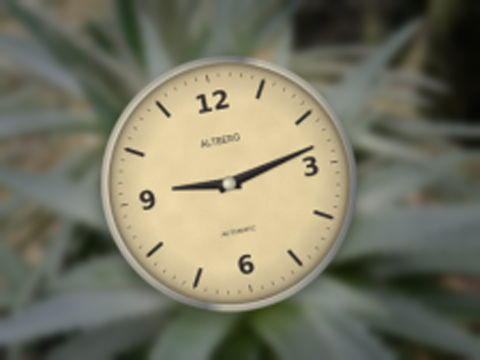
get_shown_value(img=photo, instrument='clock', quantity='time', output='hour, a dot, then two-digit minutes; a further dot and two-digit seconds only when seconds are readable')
9.13
